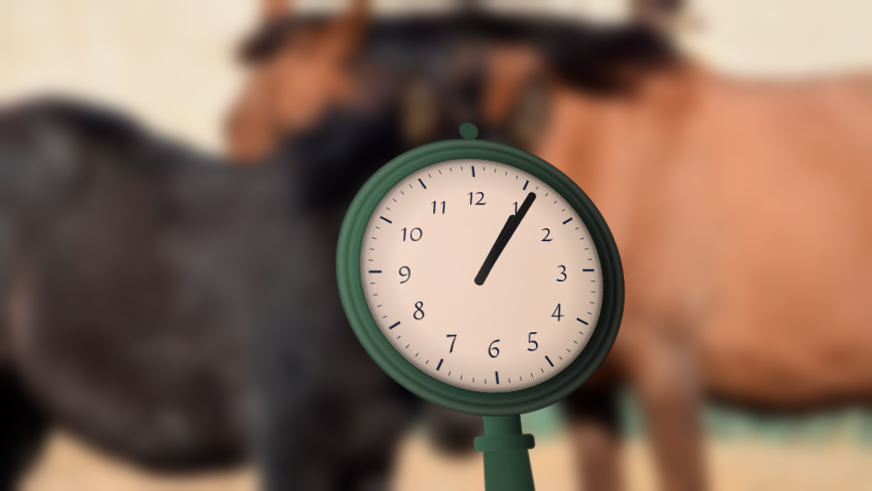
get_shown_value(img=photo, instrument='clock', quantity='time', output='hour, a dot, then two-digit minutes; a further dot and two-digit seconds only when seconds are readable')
1.06
